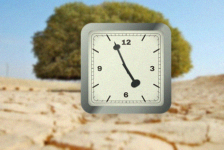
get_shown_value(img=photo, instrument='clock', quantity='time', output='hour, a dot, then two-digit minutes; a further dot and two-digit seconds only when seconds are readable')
4.56
